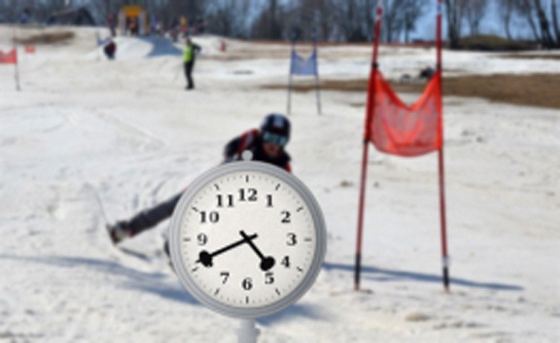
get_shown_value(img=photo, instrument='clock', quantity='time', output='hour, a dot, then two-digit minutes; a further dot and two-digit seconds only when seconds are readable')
4.41
